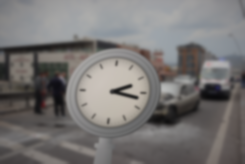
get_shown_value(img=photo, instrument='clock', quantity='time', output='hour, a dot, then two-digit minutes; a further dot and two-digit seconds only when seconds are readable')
2.17
